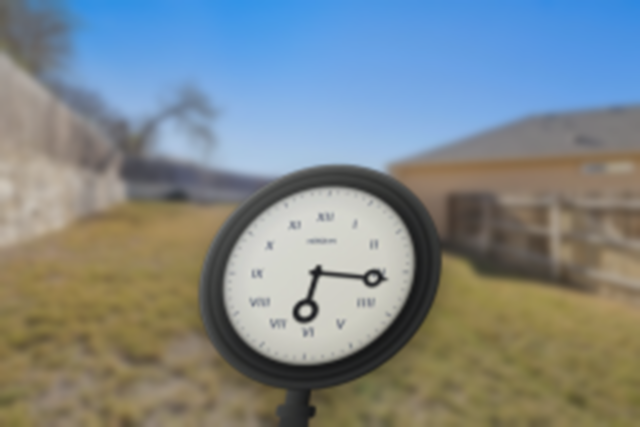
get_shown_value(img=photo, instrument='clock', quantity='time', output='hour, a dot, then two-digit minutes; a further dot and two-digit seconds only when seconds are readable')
6.16
